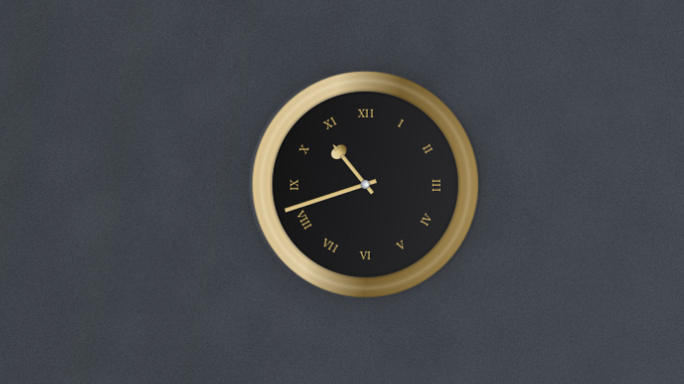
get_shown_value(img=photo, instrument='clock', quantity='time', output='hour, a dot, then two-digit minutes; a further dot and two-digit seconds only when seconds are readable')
10.42
